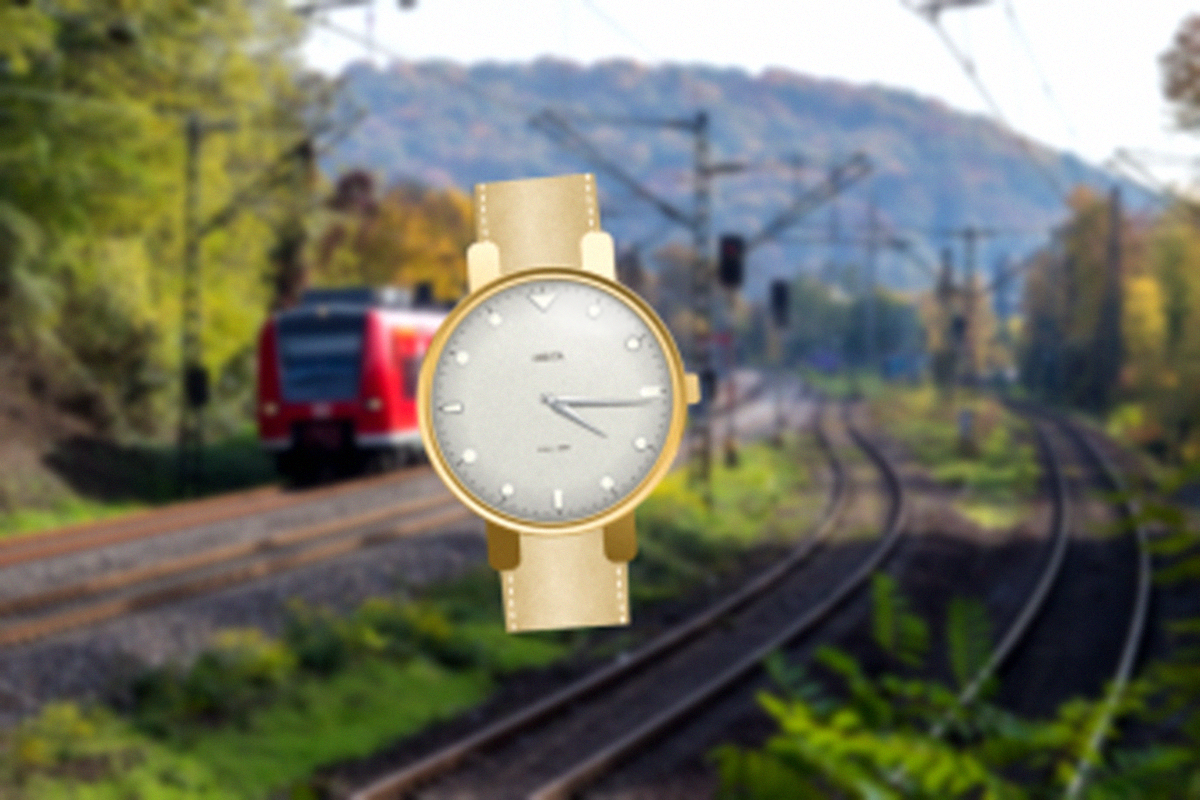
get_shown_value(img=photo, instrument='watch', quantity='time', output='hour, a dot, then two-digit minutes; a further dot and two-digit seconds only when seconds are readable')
4.16
